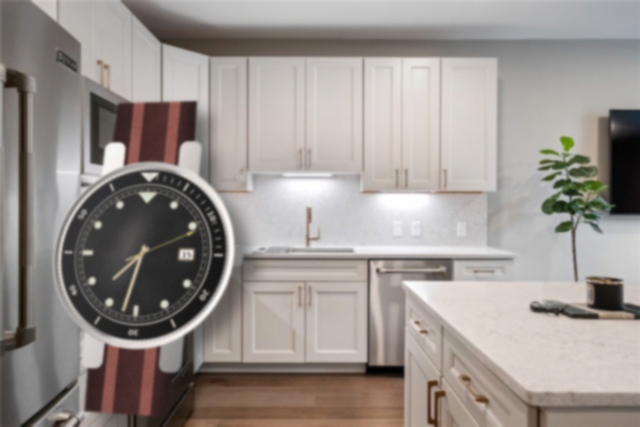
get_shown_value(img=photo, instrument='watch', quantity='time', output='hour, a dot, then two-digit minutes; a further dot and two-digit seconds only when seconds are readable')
7.32.11
